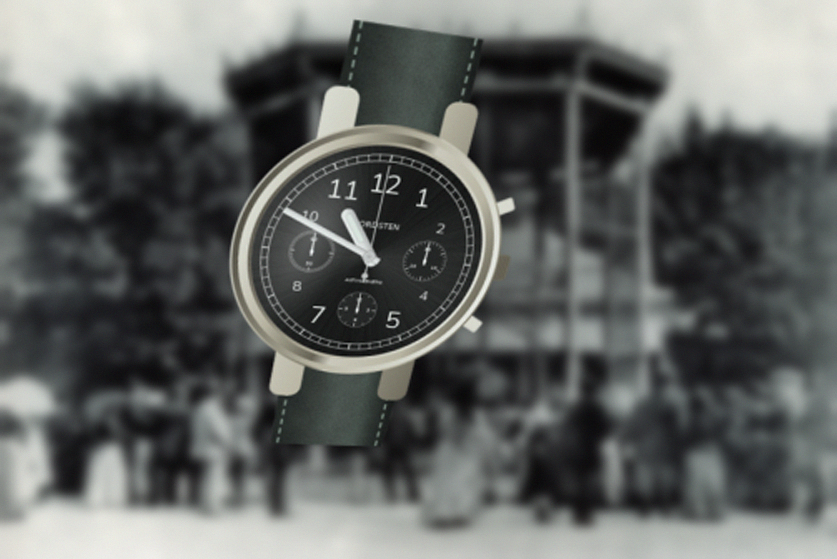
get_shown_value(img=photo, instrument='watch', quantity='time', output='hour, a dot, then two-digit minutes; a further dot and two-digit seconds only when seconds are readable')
10.49
